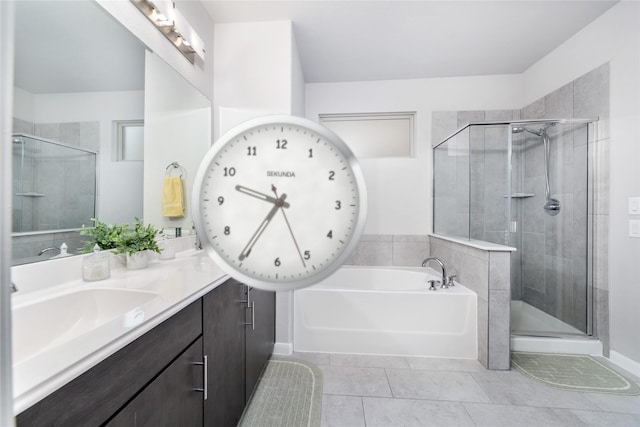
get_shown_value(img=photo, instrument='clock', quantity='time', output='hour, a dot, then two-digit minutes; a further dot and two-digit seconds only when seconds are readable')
9.35.26
